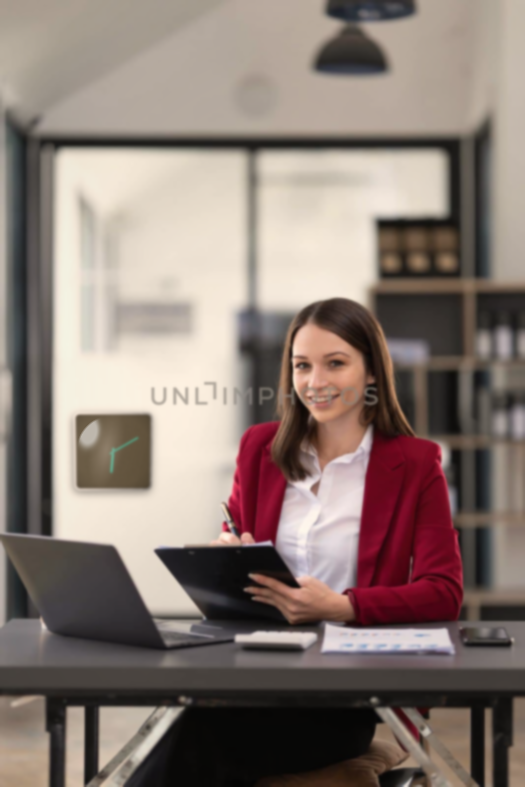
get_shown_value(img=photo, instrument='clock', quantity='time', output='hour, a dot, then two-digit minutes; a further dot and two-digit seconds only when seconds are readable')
6.10
